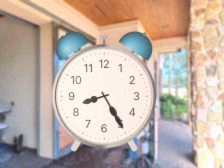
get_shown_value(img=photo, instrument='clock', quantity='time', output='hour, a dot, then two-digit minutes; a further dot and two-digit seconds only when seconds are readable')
8.25
